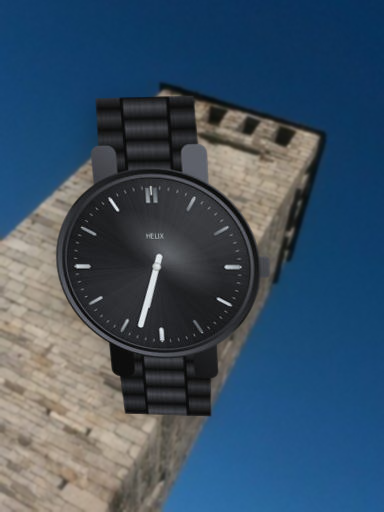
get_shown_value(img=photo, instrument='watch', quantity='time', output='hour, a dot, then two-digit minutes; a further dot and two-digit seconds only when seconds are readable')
6.33
